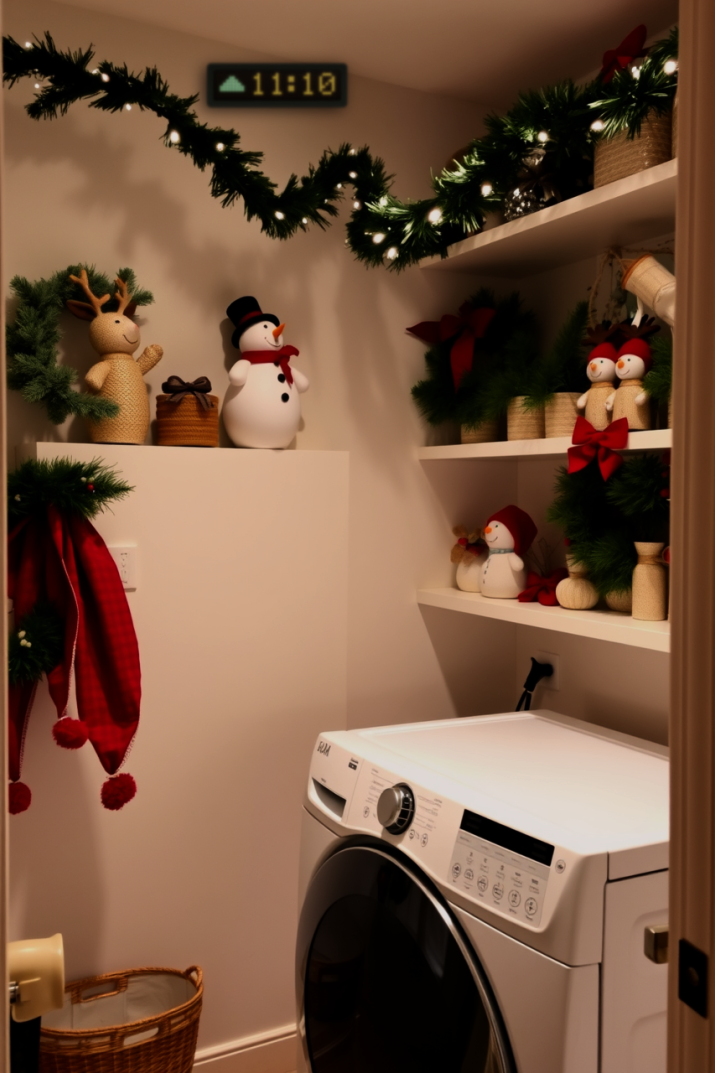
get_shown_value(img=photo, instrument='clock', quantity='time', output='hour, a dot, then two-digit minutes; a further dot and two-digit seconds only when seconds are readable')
11.10
